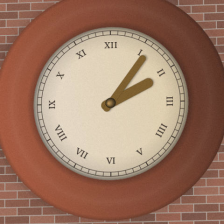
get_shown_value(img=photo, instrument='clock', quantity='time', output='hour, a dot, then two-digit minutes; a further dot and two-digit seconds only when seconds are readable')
2.06
